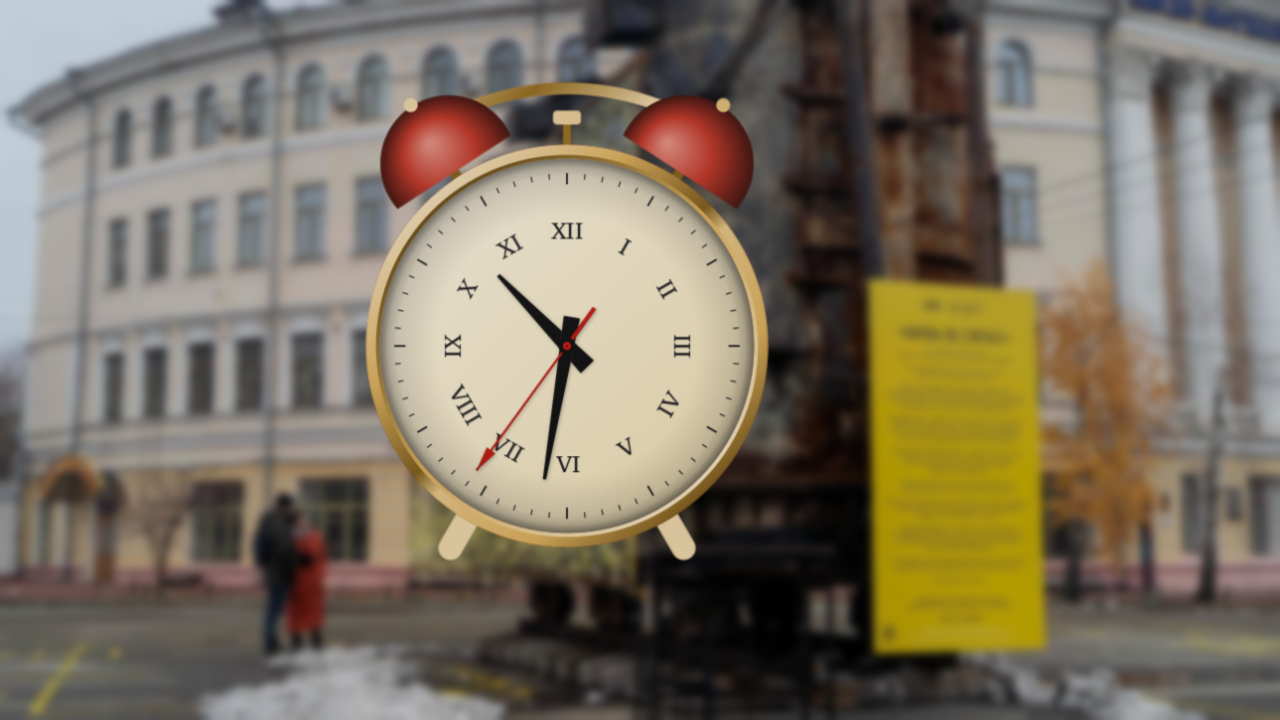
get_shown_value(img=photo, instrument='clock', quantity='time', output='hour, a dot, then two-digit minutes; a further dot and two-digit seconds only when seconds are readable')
10.31.36
